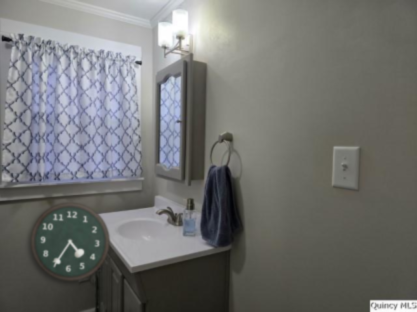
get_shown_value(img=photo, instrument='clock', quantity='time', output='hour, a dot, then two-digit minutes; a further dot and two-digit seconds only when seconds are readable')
4.35
